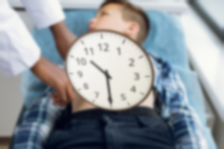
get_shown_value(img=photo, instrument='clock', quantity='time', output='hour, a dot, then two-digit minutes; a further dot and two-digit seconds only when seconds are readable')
10.30
